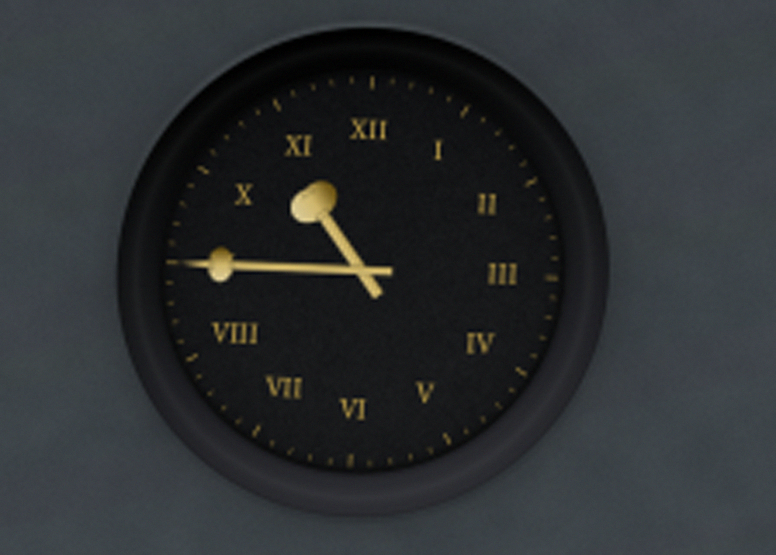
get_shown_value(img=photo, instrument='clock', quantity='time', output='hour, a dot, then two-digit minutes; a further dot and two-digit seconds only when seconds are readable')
10.45
